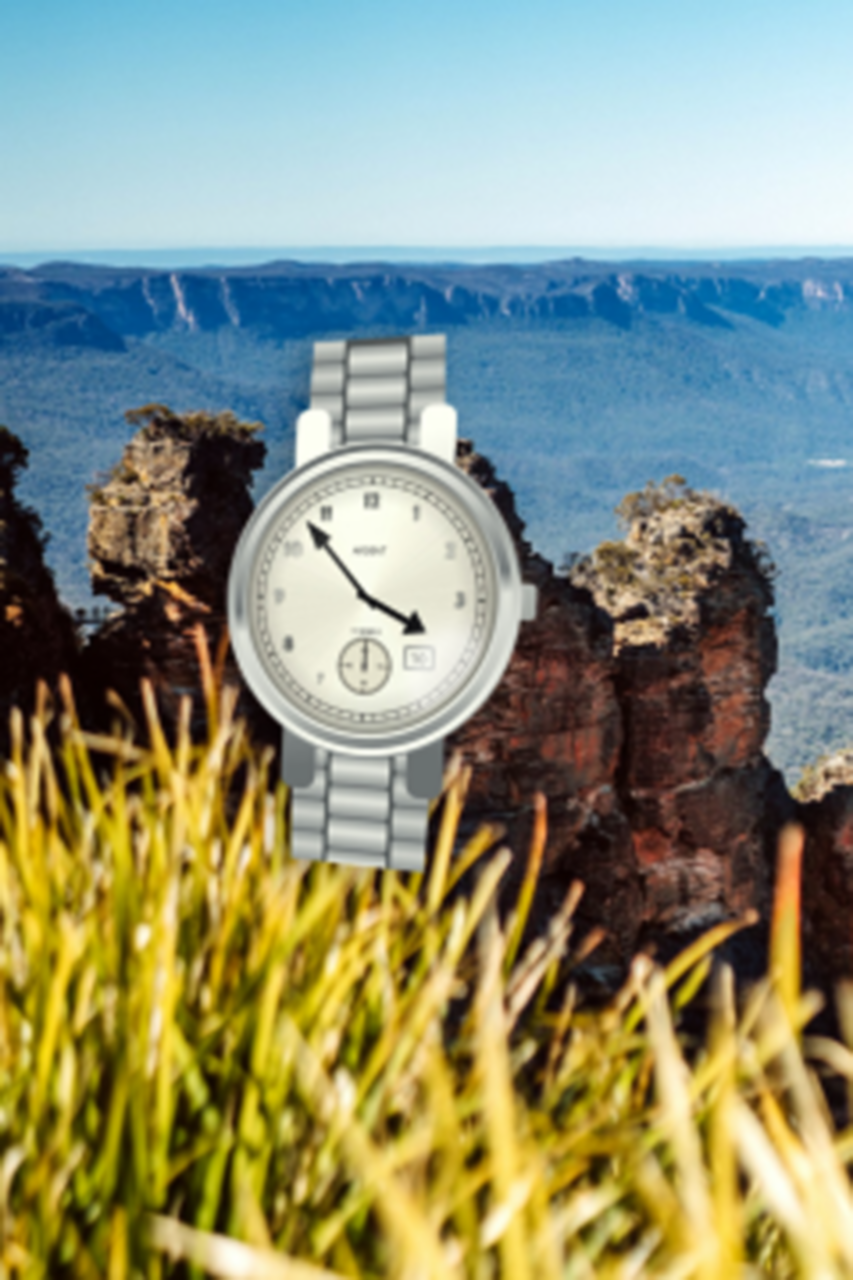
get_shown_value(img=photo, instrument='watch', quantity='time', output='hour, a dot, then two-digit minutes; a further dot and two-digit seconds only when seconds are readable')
3.53
